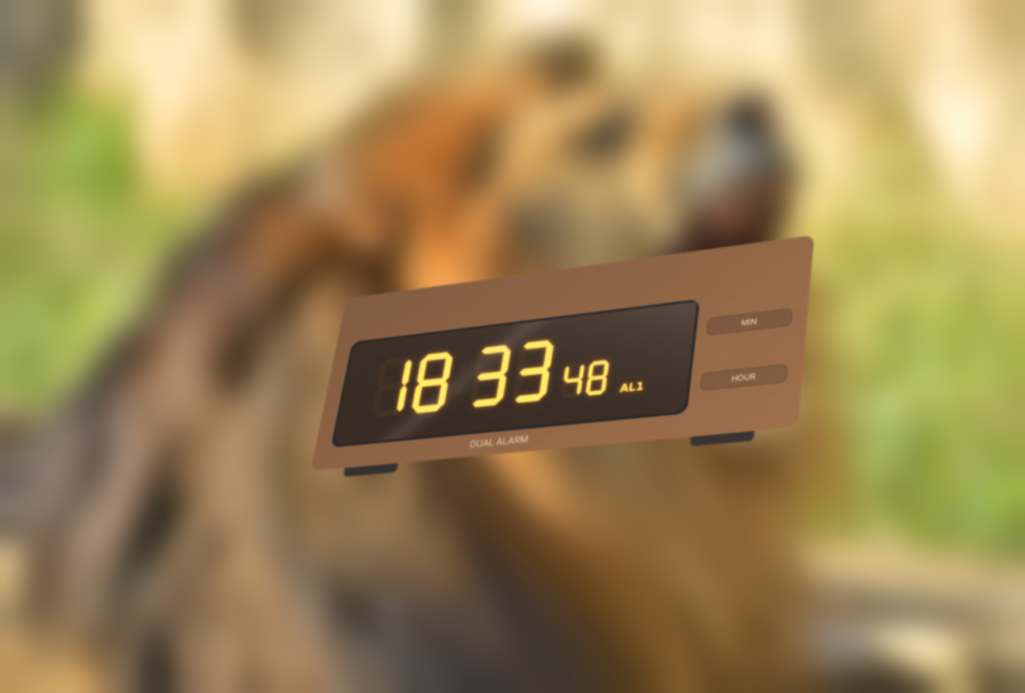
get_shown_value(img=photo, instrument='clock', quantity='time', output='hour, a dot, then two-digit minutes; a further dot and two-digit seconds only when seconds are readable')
18.33.48
